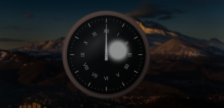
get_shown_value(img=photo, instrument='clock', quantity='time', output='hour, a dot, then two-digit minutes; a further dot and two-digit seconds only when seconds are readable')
12.00
